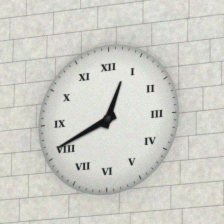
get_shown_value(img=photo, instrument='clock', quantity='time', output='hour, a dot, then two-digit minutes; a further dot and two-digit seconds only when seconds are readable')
12.41
